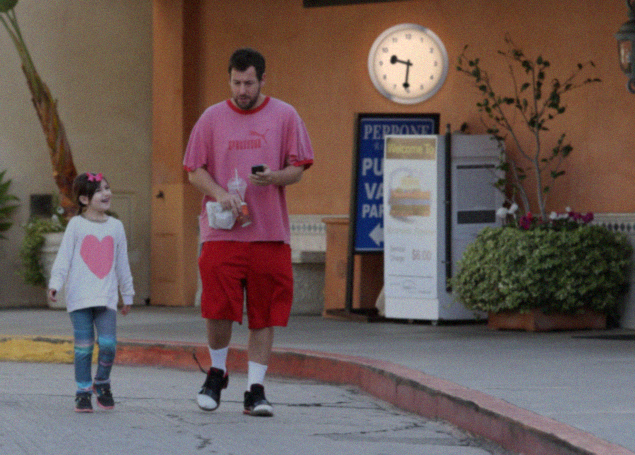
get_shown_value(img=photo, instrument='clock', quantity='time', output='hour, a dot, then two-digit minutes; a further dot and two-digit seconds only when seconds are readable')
9.31
